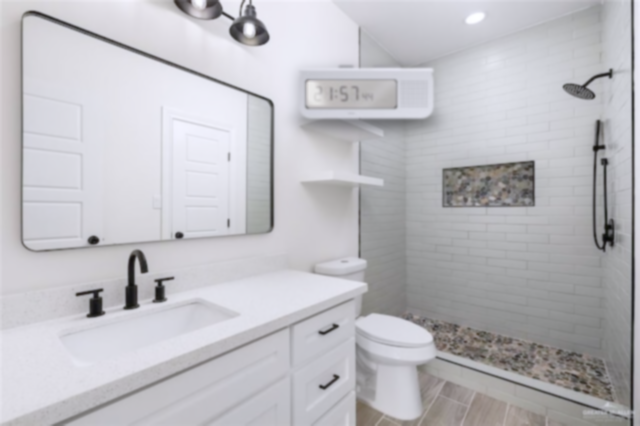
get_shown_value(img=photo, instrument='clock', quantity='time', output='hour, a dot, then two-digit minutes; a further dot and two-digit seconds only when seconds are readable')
21.57
